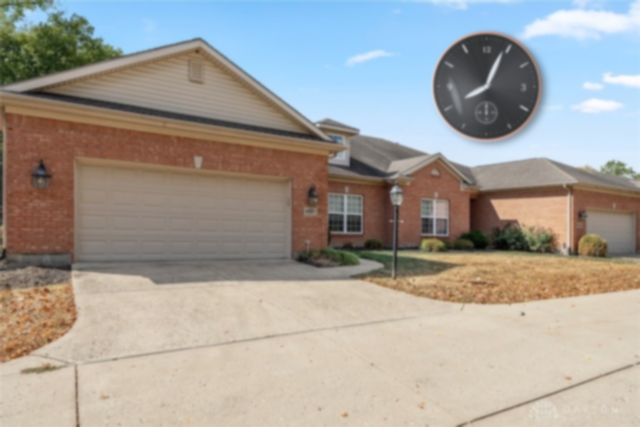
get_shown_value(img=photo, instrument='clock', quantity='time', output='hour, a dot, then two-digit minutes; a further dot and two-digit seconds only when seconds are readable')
8.04
